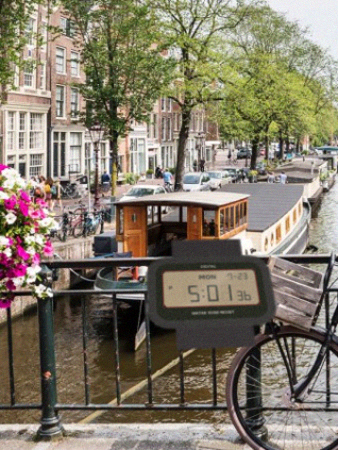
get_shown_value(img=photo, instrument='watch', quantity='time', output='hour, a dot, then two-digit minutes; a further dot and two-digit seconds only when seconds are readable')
5.01.36
